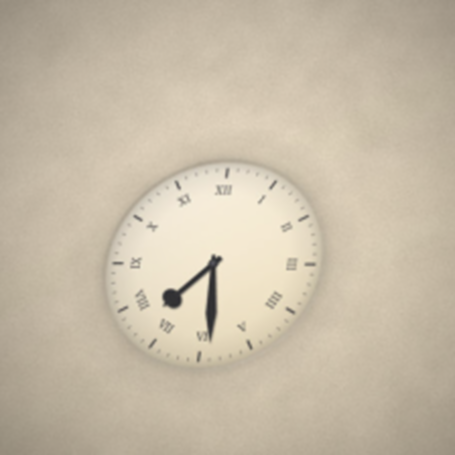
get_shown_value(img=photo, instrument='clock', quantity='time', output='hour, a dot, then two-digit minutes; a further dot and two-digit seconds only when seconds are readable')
7.29
